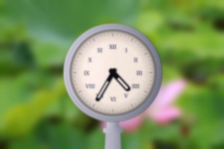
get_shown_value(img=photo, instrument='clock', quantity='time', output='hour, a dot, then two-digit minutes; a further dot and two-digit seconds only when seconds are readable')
4.35
